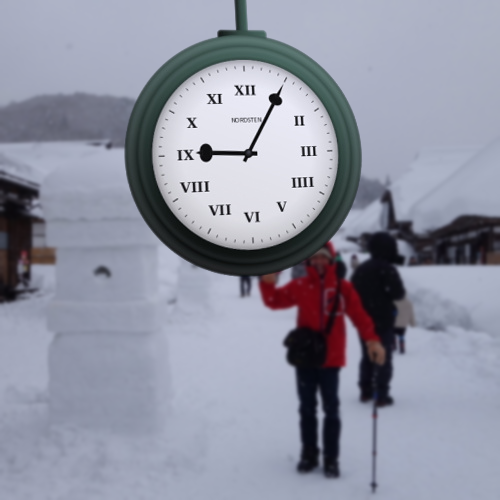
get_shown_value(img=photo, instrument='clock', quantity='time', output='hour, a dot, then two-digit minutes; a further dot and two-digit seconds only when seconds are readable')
9.05
